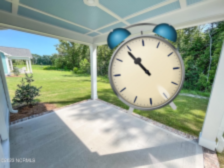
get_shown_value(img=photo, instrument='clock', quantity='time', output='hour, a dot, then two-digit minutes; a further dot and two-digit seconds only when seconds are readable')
10.54
